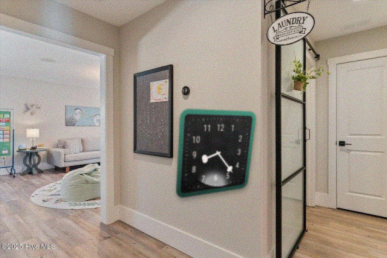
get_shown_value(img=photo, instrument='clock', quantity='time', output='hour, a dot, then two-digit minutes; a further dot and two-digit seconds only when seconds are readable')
8.23
